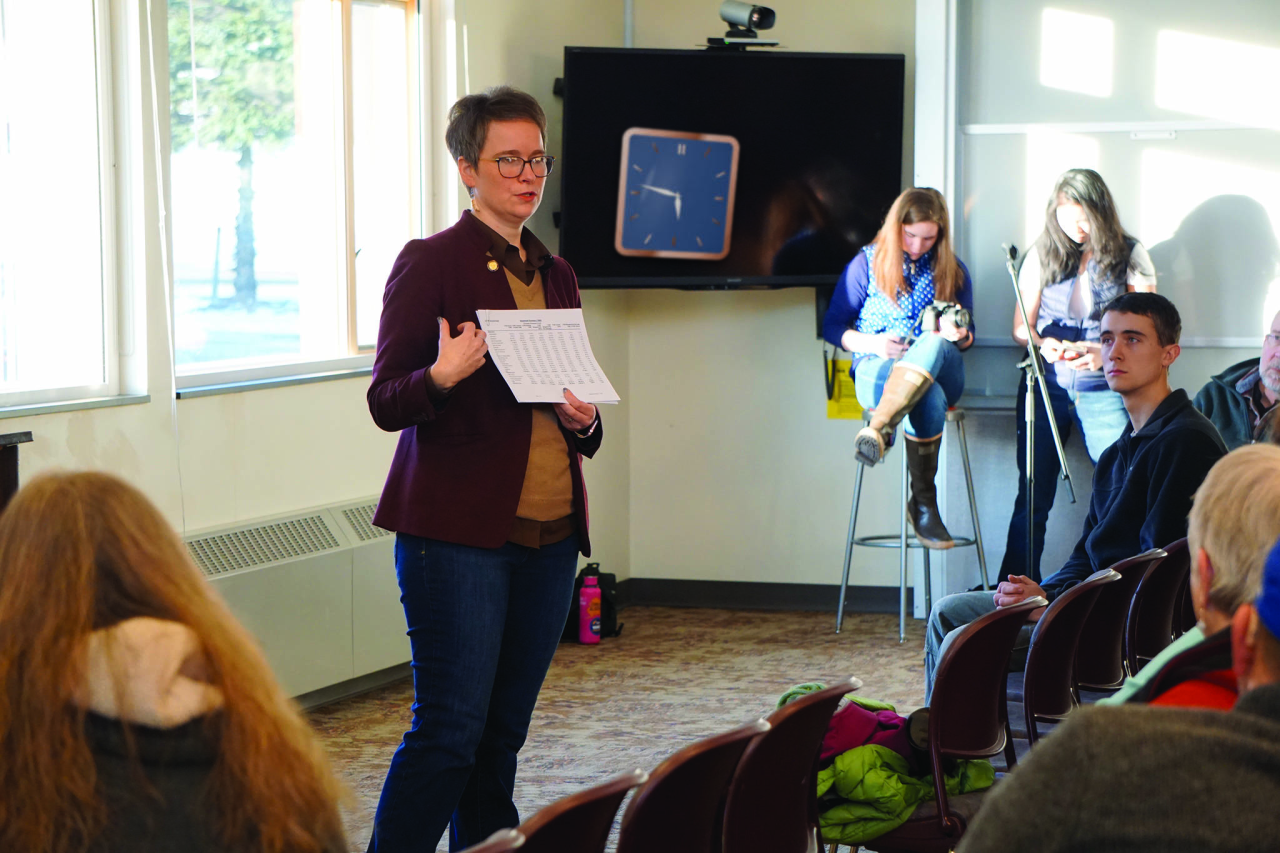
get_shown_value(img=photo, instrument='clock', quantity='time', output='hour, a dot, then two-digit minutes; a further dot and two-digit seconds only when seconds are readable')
5.47
